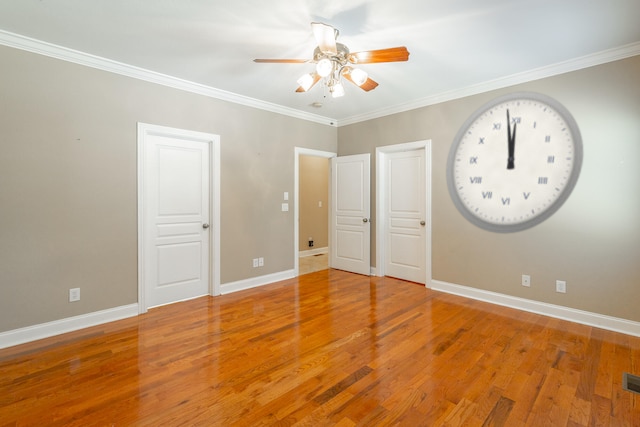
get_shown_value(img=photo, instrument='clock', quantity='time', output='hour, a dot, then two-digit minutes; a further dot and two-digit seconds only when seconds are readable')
11.58
